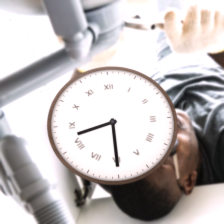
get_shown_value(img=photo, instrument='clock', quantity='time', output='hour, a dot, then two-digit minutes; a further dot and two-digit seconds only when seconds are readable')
8.30
